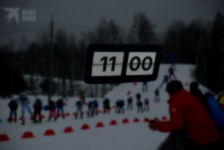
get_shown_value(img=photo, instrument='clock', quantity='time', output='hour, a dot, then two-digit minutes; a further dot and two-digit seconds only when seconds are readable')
11.00
